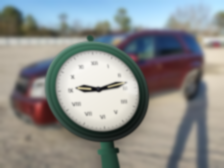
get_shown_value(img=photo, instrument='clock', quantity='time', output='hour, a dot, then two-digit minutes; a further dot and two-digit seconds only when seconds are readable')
9.13
